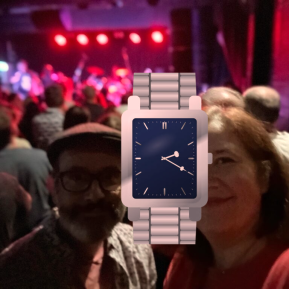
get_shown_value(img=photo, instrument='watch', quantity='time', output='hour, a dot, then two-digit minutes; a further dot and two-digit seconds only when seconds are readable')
2.20
